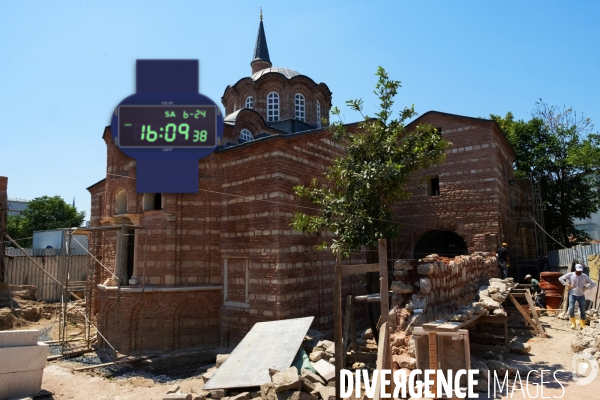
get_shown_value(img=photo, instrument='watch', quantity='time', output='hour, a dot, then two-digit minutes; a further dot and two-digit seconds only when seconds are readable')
16.09.38
